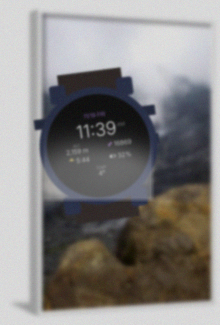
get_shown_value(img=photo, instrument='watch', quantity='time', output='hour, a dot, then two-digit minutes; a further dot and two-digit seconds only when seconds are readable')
11.39
